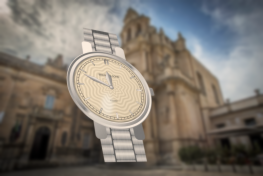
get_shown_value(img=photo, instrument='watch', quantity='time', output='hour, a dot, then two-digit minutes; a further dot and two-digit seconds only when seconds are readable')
11.49
